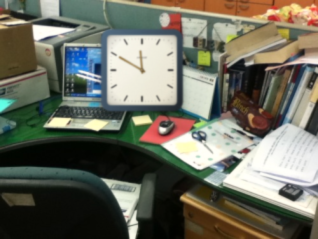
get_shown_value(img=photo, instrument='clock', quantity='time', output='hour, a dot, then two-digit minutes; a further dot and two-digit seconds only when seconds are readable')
11.50
